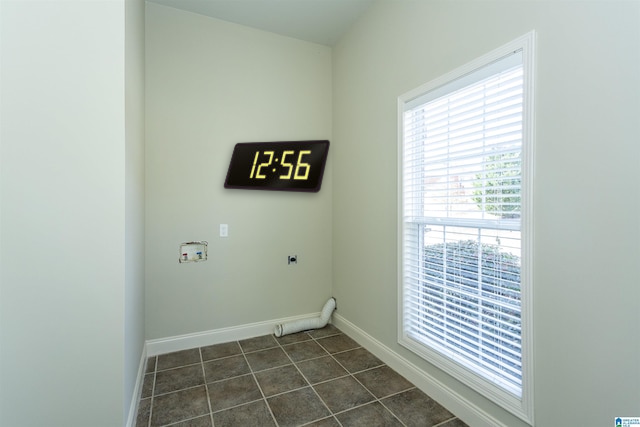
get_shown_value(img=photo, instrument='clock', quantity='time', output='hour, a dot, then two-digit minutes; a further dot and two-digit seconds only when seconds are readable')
12.56
